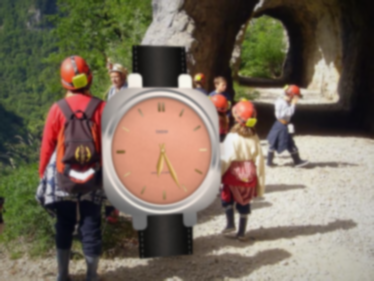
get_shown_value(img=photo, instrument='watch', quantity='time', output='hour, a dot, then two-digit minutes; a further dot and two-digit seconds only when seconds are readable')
6.26
